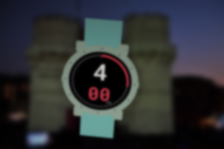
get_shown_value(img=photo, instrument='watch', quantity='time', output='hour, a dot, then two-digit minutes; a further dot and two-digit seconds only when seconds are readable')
4.00
